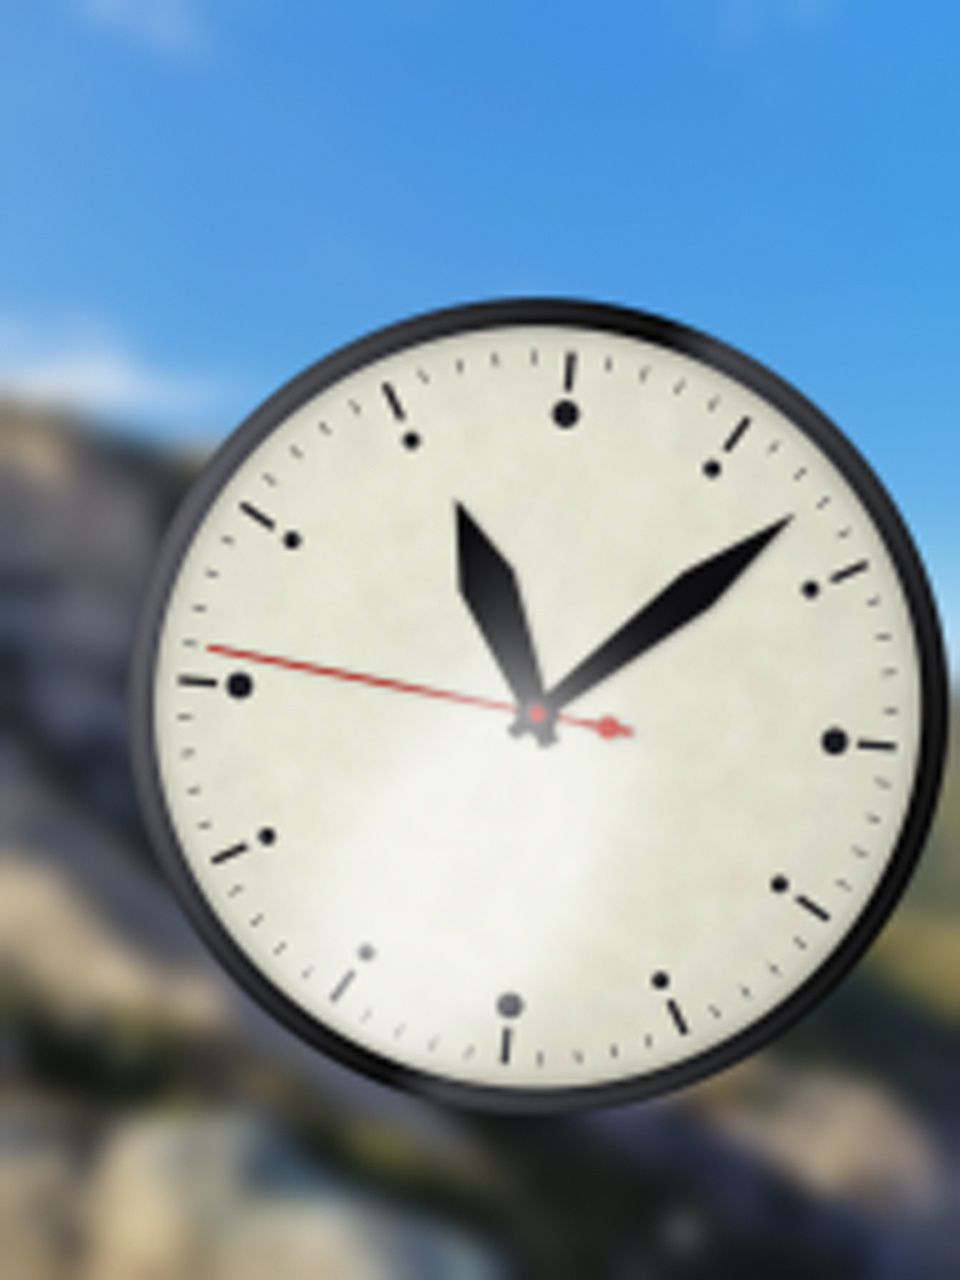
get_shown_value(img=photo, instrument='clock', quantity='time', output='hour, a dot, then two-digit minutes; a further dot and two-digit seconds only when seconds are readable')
11.07.46
